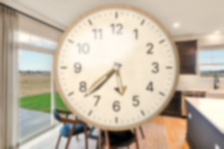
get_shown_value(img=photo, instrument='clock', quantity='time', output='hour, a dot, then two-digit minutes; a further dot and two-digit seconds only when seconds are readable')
5.38
